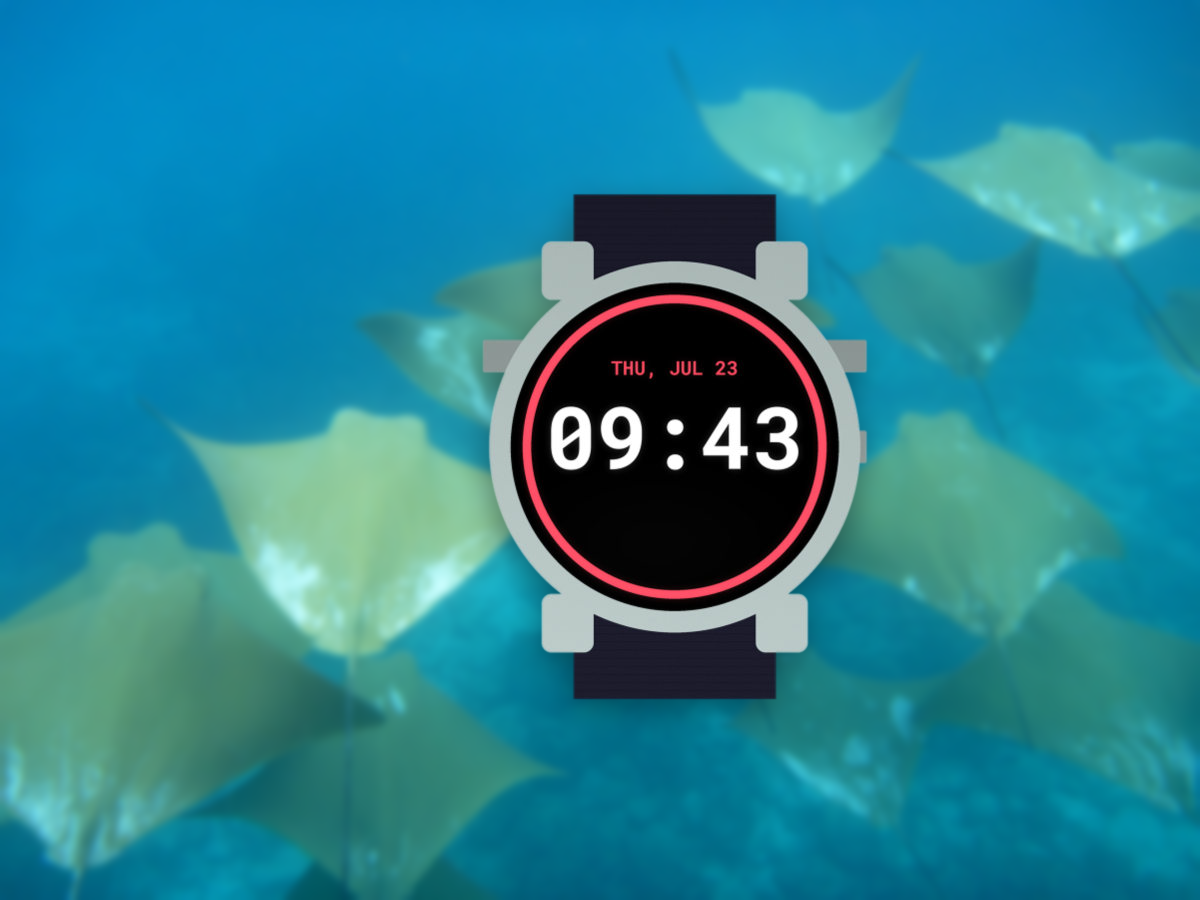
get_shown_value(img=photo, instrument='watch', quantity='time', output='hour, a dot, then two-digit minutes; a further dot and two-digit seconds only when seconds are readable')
9.43
